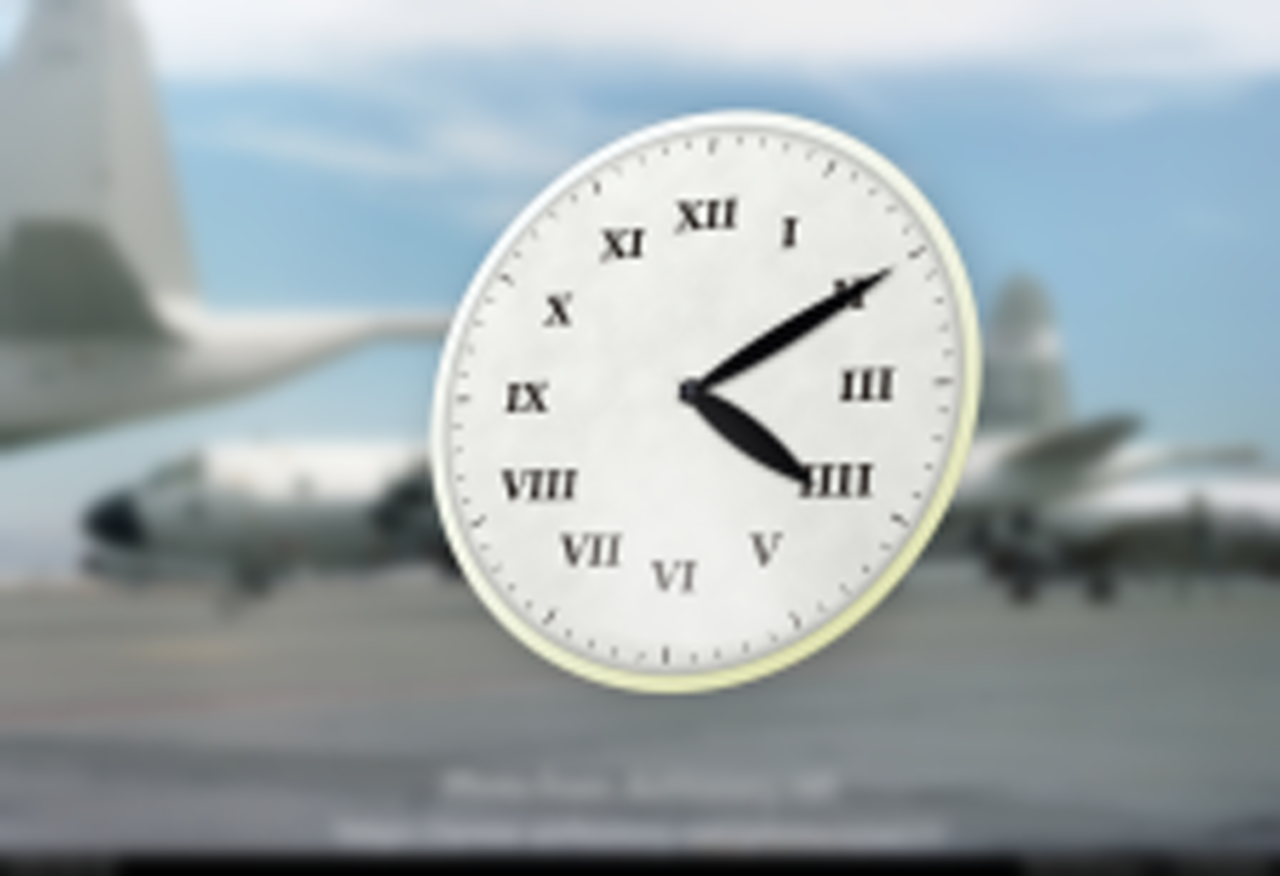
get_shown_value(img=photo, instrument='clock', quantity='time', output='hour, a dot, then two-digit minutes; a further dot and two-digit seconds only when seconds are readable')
4.10
